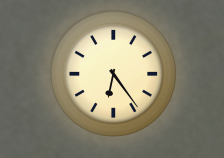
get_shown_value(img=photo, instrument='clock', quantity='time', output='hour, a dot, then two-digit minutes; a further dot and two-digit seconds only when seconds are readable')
6.24
